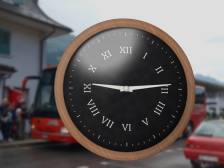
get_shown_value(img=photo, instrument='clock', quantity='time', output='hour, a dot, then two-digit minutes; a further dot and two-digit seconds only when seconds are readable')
9.14
